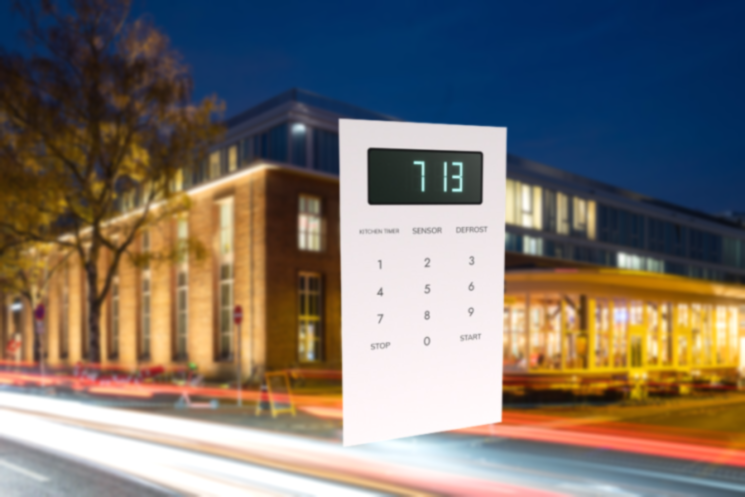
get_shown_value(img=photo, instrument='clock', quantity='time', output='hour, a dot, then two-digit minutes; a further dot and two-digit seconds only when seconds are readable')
7.13
